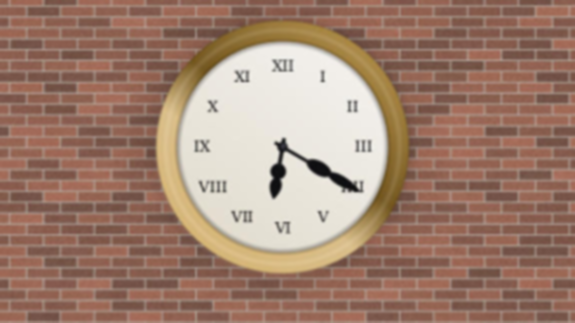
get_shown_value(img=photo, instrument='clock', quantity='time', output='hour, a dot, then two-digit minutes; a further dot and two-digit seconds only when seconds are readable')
6.20
